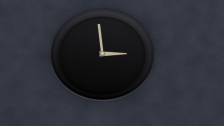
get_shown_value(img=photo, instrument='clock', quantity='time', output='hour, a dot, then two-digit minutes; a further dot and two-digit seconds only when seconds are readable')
2.59
